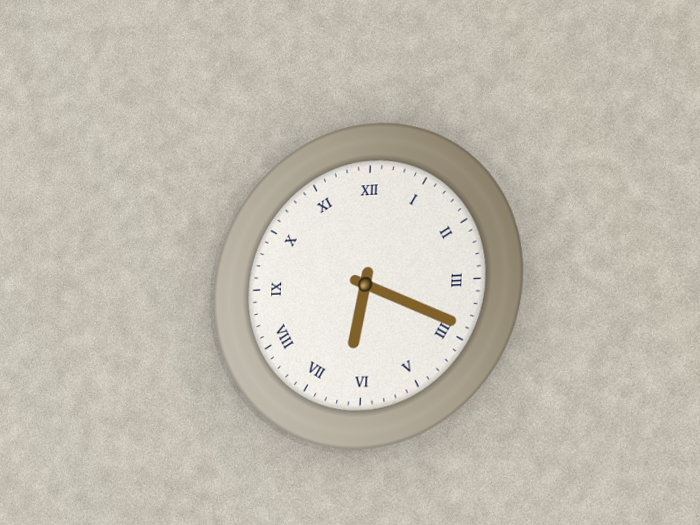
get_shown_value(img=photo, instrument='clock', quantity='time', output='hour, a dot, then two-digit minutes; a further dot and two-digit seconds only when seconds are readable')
6.19
